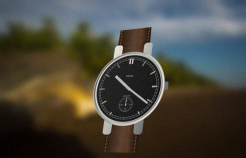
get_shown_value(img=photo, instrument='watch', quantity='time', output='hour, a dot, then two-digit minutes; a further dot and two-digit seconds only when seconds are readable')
10.21
